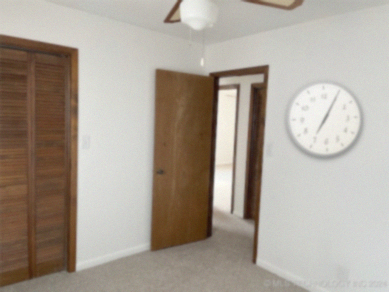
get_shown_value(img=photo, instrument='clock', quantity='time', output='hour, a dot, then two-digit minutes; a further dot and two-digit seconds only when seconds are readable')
7.05
